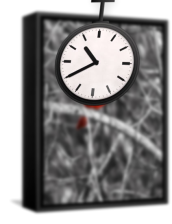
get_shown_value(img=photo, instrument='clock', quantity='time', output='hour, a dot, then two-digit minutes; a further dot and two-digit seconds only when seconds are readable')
10.40
